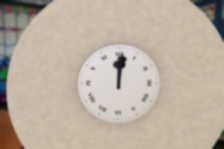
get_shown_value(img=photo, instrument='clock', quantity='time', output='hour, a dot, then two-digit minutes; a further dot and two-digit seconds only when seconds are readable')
12.01
